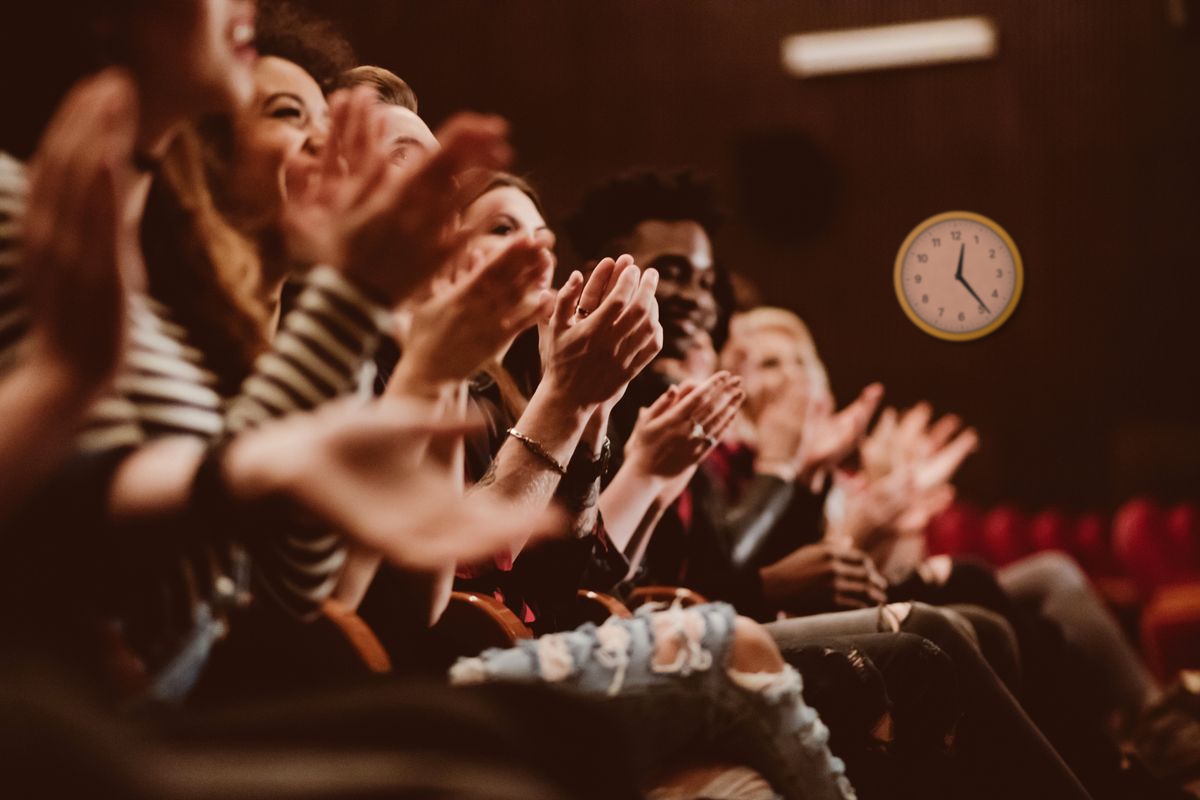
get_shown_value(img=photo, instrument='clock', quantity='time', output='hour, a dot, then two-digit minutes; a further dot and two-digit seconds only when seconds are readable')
12.24
